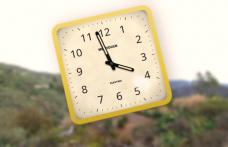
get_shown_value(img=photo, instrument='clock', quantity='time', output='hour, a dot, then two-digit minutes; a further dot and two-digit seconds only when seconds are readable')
3.58
